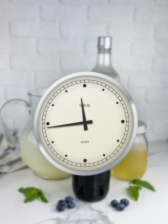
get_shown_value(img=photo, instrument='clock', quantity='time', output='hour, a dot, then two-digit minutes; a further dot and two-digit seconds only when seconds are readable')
11.44
